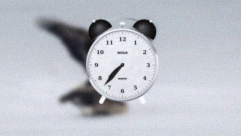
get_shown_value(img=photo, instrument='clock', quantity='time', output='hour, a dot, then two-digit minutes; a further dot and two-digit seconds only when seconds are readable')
7.37
